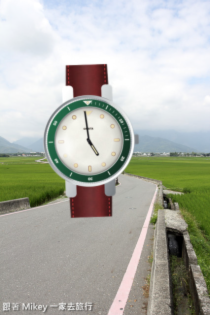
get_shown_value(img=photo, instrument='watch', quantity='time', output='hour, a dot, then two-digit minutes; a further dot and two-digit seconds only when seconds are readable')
4.59
